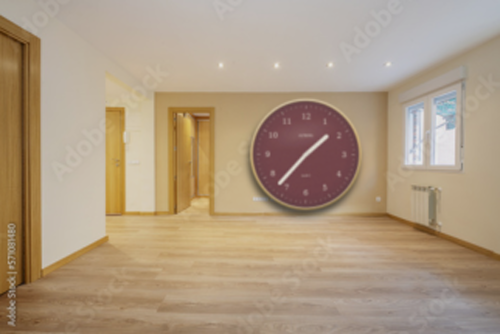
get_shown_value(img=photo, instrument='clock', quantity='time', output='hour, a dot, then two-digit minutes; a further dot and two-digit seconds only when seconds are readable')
1.37
